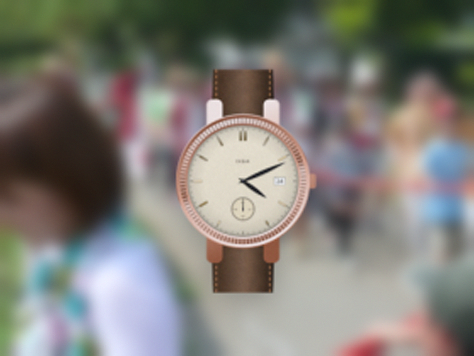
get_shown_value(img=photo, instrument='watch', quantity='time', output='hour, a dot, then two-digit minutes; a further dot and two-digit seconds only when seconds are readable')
4.11
